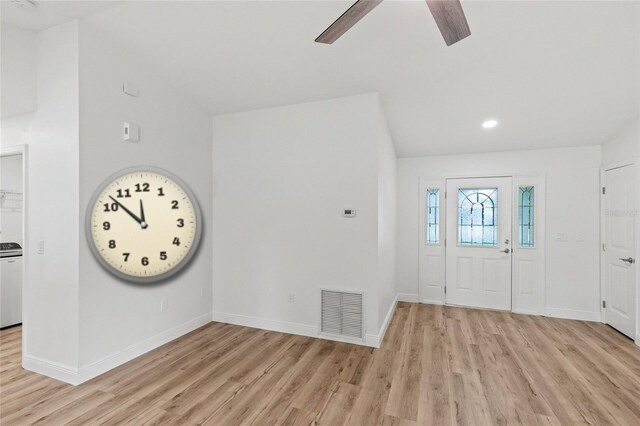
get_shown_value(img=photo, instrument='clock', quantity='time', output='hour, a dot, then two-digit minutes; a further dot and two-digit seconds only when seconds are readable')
11.52
